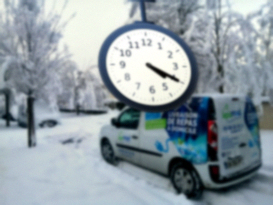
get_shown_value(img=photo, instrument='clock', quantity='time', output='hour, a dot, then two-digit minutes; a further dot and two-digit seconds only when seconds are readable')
4.20
